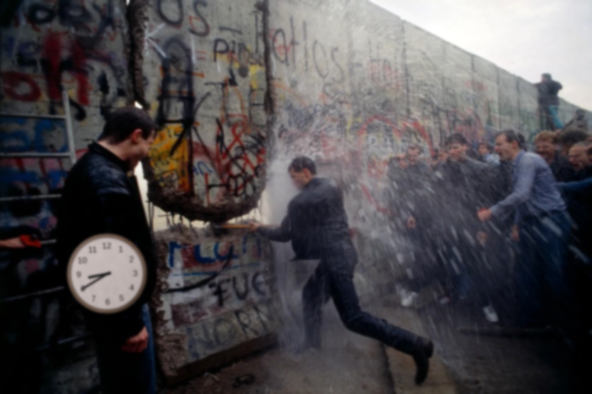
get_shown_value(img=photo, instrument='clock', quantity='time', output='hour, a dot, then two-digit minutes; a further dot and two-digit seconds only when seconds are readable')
8.40
